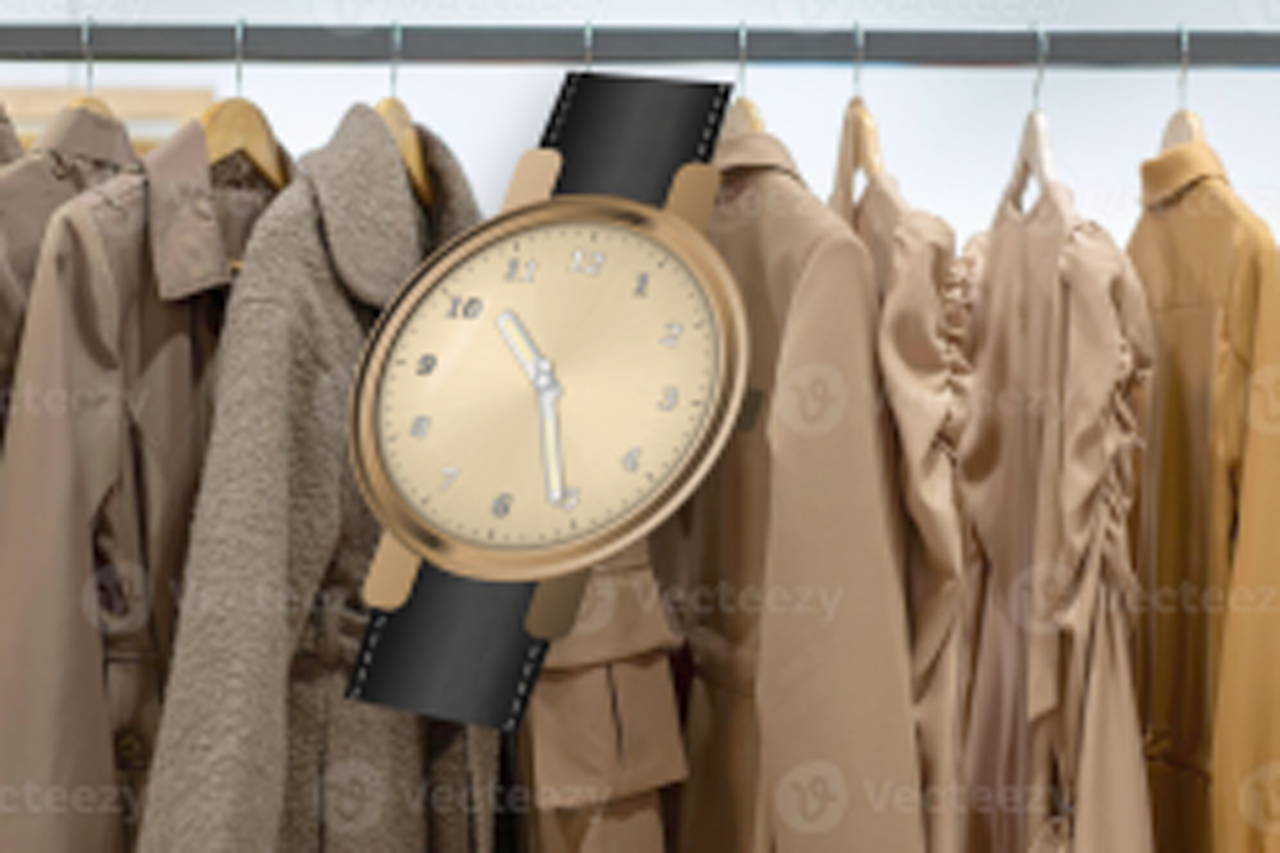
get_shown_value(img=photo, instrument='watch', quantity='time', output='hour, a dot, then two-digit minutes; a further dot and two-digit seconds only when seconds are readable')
10.26
